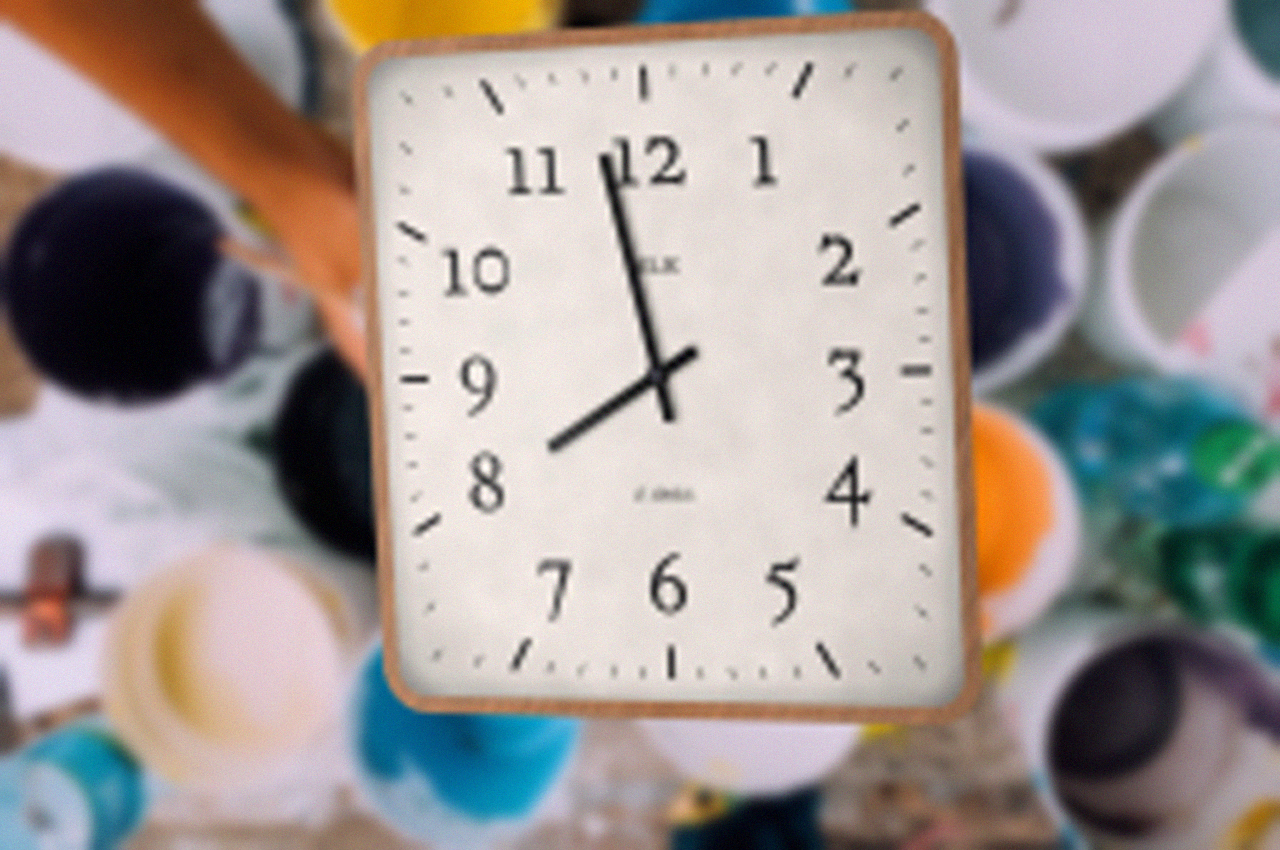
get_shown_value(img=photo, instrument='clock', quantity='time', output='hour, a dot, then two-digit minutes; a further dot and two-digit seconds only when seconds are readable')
7.58
